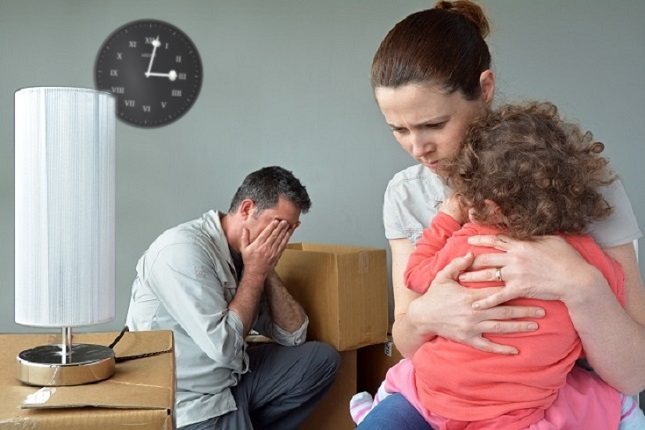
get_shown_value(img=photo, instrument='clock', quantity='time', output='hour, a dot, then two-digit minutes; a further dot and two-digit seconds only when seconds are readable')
3.02
